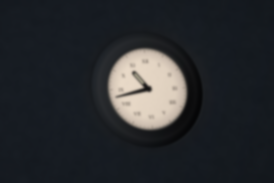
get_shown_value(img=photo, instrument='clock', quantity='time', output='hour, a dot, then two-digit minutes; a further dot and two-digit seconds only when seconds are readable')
10.43
